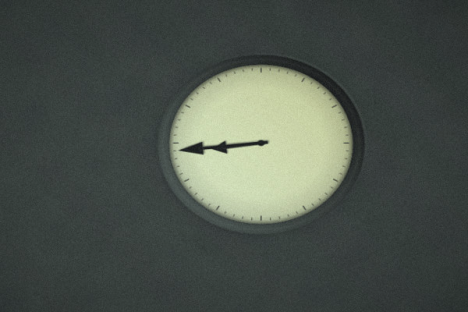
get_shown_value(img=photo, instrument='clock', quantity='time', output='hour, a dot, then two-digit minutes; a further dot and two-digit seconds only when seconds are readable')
8.44
